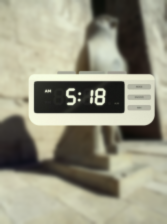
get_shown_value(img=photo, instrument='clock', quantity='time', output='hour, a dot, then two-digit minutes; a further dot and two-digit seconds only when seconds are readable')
5.18
